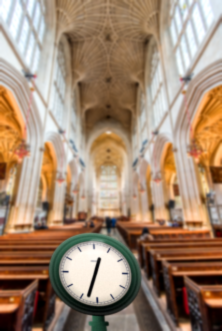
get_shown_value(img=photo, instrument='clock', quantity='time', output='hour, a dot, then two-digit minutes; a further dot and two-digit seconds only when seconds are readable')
12.33
